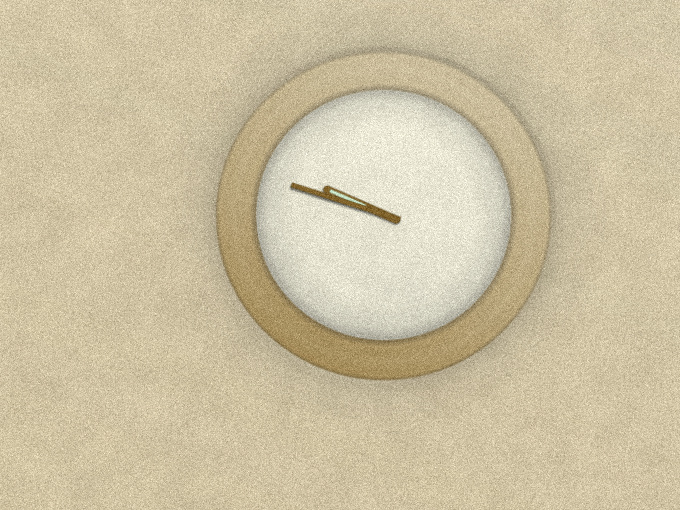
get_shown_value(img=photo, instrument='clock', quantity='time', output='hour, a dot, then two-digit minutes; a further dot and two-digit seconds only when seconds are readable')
9.48
